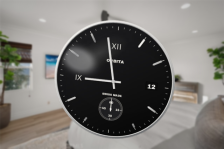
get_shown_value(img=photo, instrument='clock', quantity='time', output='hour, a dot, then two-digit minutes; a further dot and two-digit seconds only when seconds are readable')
8.58
